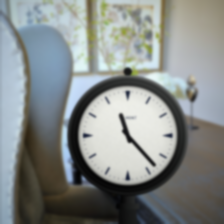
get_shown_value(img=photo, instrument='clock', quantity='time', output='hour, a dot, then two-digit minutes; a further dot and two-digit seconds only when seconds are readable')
11.23
